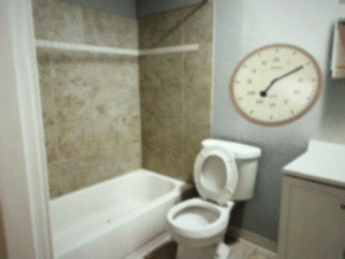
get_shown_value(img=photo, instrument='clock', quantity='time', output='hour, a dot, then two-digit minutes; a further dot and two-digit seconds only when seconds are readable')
7.10
